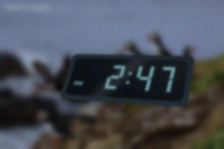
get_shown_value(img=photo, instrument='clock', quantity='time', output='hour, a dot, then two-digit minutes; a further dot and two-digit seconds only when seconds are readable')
2.47
